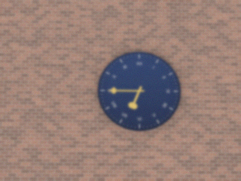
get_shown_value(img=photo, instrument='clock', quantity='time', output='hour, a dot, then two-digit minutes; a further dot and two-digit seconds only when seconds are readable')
6.45
